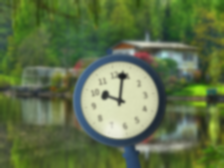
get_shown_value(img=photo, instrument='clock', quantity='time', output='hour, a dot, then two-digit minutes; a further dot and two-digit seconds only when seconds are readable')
10.03
